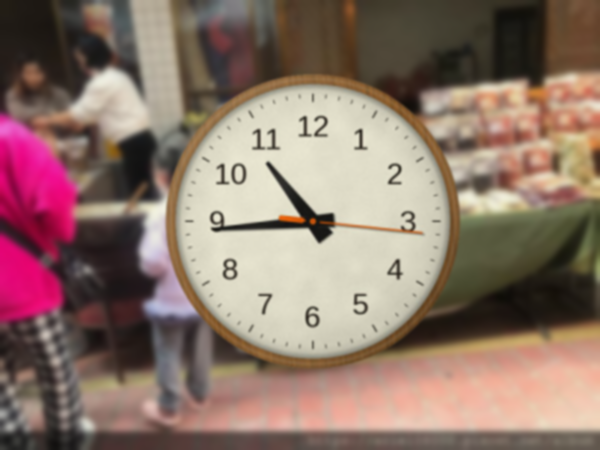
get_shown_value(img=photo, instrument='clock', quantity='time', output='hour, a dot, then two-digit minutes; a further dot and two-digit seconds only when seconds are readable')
10.44.16
